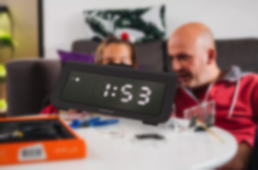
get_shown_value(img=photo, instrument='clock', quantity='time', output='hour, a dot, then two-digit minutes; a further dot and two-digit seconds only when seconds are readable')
1.53
